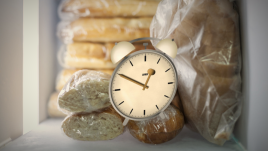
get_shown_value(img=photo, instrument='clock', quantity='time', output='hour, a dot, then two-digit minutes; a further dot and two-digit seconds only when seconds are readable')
12.50
